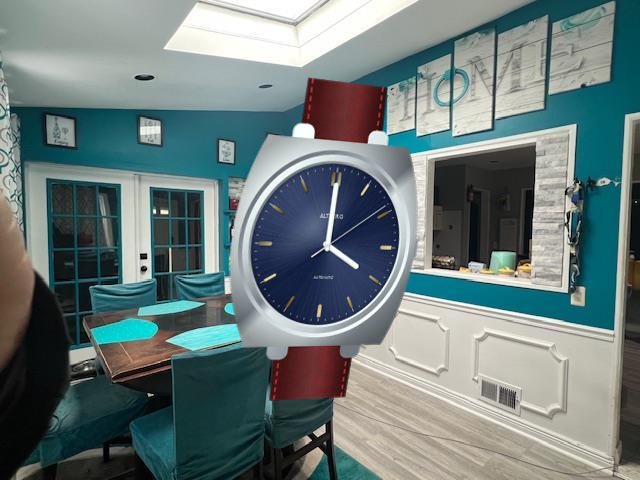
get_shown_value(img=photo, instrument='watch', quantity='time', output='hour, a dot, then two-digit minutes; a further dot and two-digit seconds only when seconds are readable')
4.00.09
